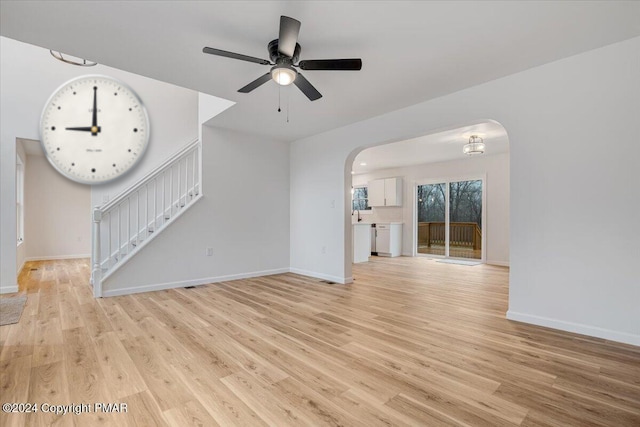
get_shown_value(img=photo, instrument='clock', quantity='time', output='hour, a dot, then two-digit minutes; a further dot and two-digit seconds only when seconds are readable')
9.00
